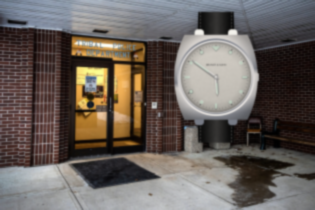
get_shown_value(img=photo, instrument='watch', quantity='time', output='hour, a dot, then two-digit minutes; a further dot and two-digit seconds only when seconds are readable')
5.51
